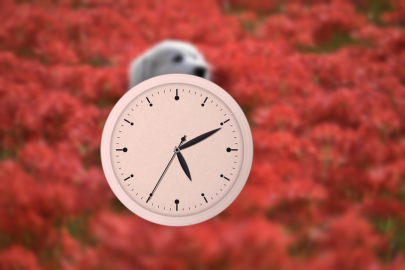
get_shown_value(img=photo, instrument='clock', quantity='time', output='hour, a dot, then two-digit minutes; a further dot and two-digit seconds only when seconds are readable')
5.10.35
